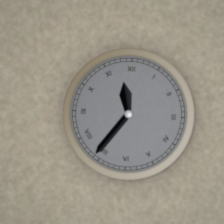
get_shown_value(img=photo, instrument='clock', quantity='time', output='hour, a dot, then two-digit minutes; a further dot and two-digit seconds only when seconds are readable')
11.36
